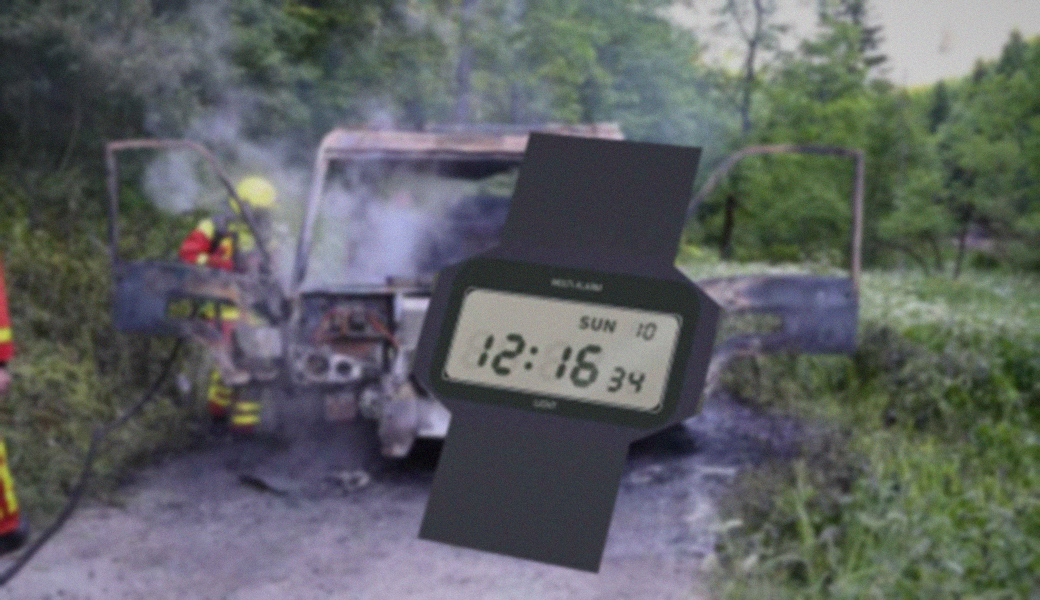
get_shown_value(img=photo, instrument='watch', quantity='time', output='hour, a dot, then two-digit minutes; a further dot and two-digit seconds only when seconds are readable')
12.16.34
